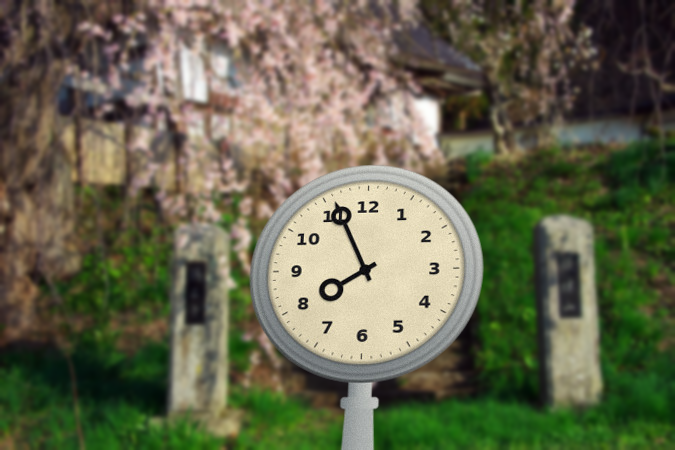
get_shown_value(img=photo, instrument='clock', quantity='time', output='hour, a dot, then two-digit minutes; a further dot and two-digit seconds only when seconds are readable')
7.56
